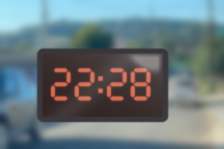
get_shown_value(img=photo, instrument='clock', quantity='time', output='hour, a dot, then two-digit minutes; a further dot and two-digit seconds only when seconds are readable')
22.28
